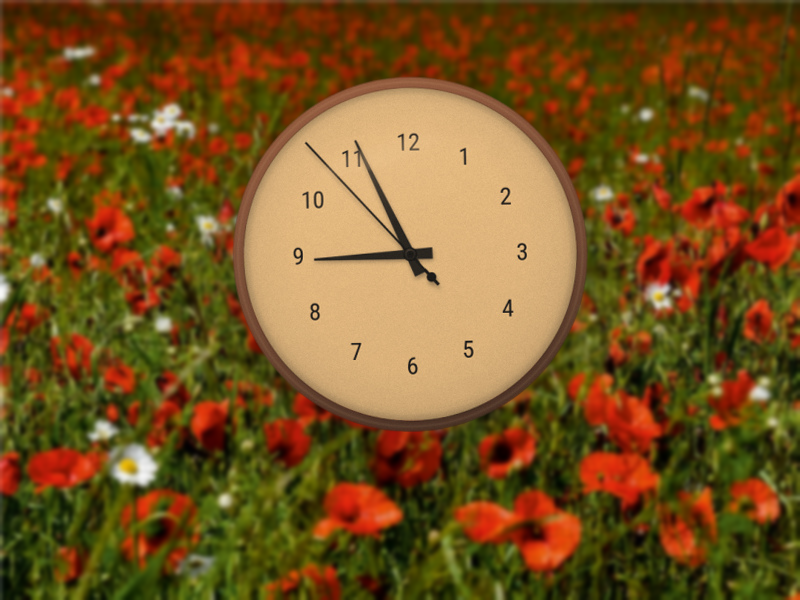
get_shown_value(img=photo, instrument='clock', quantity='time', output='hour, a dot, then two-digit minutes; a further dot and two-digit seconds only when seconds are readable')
8.55.53
